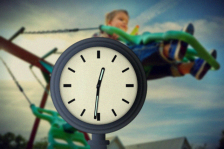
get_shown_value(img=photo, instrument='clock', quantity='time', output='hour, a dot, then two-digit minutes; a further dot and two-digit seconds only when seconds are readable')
12.31
